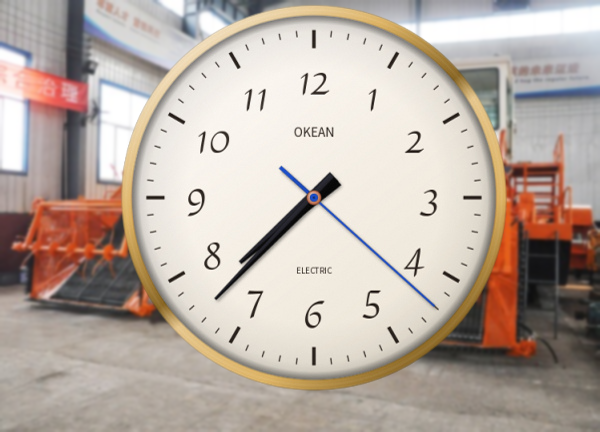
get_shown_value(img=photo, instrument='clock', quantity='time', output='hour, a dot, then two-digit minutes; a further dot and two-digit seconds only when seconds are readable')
7.37.22
